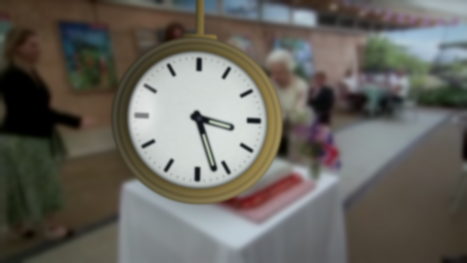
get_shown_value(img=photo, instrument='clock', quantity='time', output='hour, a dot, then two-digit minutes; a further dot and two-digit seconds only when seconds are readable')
3.27
